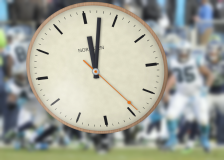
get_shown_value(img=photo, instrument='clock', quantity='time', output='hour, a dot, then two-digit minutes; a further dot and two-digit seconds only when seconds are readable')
12.02.24
